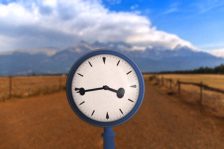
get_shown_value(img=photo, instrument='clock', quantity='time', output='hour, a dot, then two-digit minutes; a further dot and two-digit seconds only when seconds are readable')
3.44
